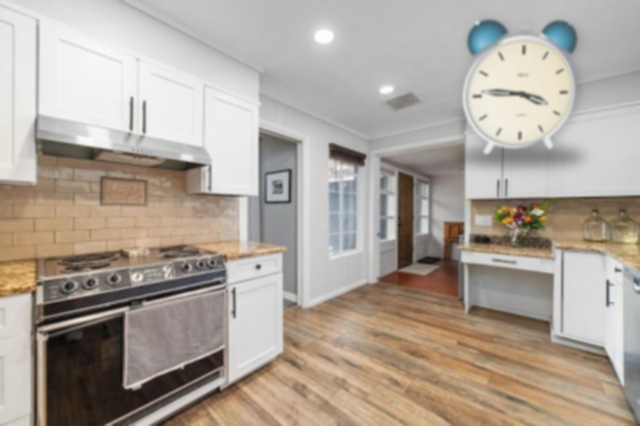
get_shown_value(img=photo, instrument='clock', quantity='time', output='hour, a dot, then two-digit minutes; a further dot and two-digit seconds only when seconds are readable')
3.46
